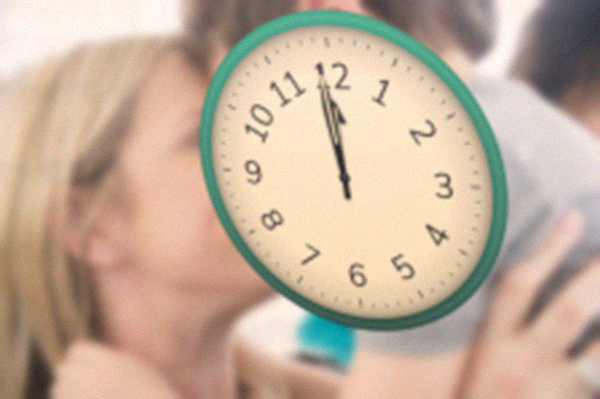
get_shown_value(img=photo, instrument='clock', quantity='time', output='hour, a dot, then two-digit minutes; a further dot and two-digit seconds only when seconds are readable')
11.59
